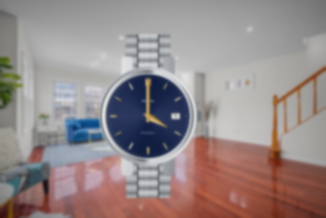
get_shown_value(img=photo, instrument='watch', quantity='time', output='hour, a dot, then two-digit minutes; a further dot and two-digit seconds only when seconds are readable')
4.00
